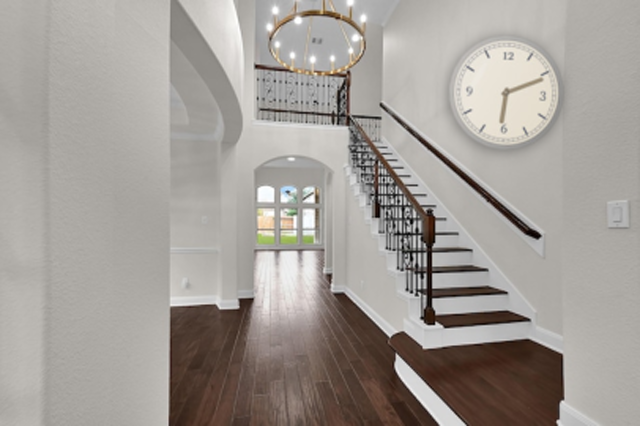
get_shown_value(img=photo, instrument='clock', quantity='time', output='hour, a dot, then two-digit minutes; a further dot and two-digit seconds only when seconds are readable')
6.11
